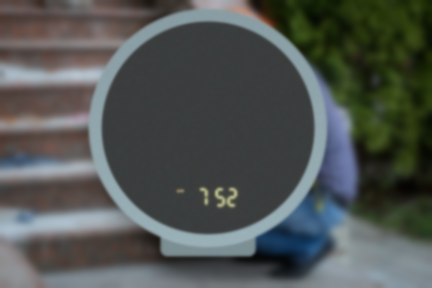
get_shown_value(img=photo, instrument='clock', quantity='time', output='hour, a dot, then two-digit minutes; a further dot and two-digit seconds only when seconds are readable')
7.52
